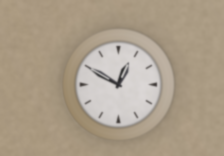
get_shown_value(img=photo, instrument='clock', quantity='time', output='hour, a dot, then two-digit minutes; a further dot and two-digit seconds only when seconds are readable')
12.50
